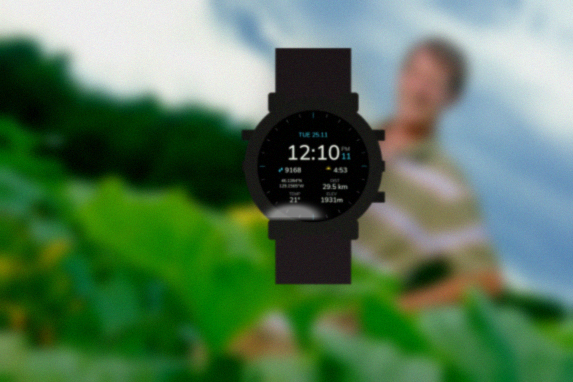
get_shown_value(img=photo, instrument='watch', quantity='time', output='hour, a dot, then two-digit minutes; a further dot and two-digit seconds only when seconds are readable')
12.10
